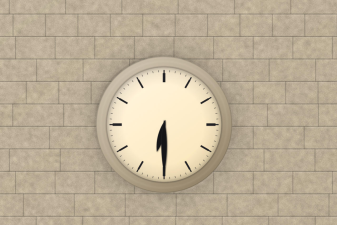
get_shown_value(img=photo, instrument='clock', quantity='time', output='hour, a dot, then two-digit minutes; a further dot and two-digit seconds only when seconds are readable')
6.30
